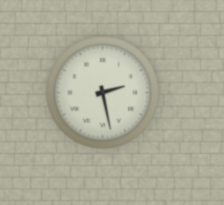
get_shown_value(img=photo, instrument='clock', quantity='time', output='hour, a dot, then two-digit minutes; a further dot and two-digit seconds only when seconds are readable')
2.28
